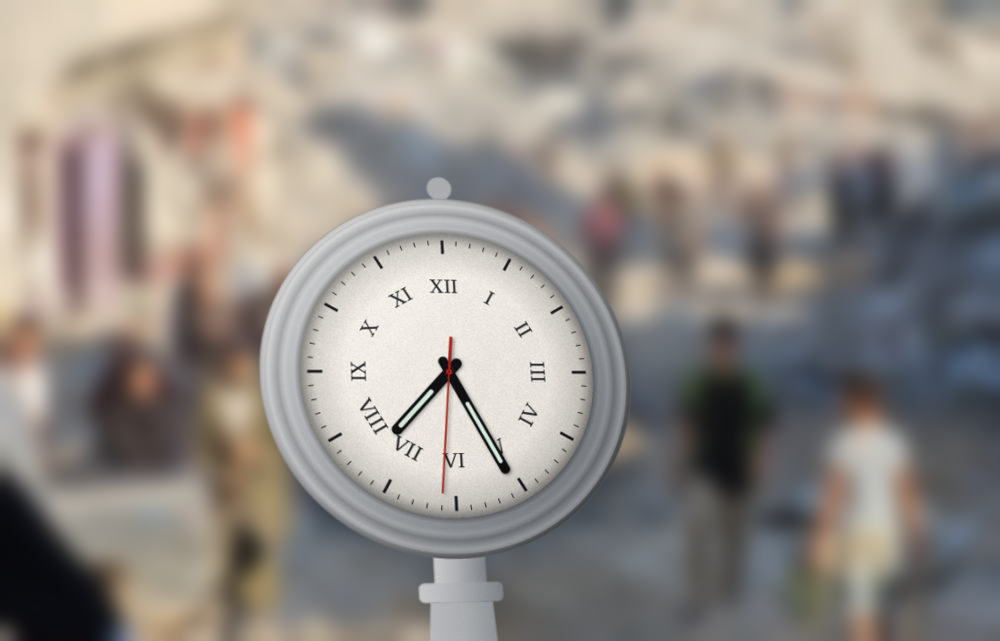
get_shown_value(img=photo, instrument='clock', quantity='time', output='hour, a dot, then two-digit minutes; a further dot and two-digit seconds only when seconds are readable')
7.25.31
